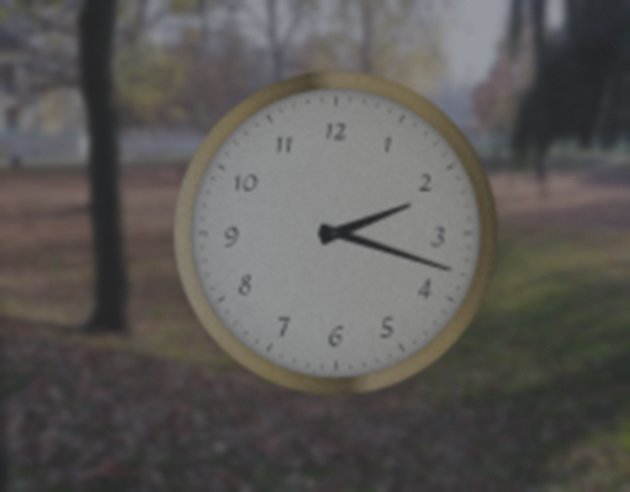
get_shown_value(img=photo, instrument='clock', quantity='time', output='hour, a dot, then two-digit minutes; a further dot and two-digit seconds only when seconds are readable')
2.18
